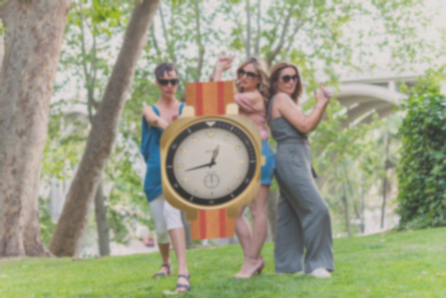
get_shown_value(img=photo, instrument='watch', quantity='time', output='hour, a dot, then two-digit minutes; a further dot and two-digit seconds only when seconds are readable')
12.43
